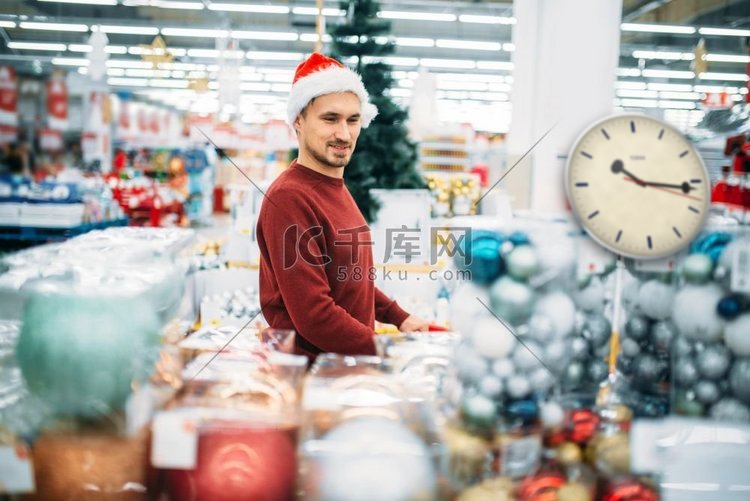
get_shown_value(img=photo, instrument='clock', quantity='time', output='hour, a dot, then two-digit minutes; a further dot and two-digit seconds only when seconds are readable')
10.16.18
